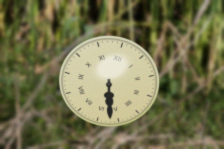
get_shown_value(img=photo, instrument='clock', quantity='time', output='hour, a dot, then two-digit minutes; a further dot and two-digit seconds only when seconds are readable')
5.27
